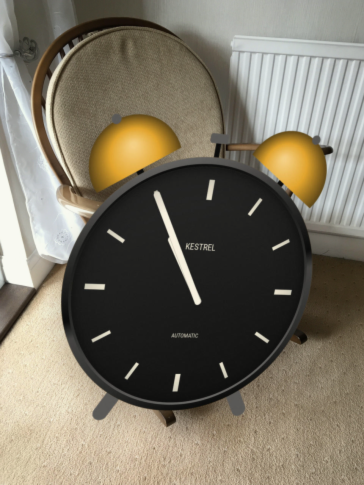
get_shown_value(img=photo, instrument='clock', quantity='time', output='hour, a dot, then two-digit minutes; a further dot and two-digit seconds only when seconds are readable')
10.55
